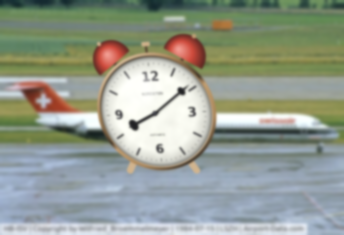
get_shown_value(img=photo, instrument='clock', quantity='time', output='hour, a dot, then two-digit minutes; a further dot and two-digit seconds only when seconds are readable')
8.09
